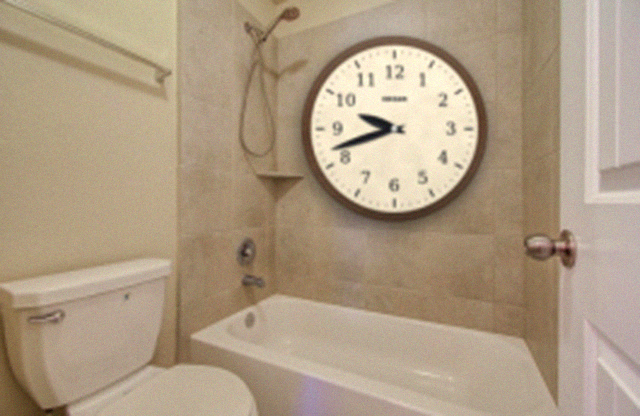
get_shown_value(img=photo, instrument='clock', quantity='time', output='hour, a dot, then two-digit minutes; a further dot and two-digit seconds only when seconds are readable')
9.42
